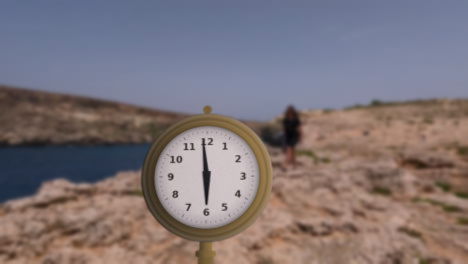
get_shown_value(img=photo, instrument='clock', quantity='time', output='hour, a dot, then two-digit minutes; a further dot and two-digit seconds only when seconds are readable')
5.59
